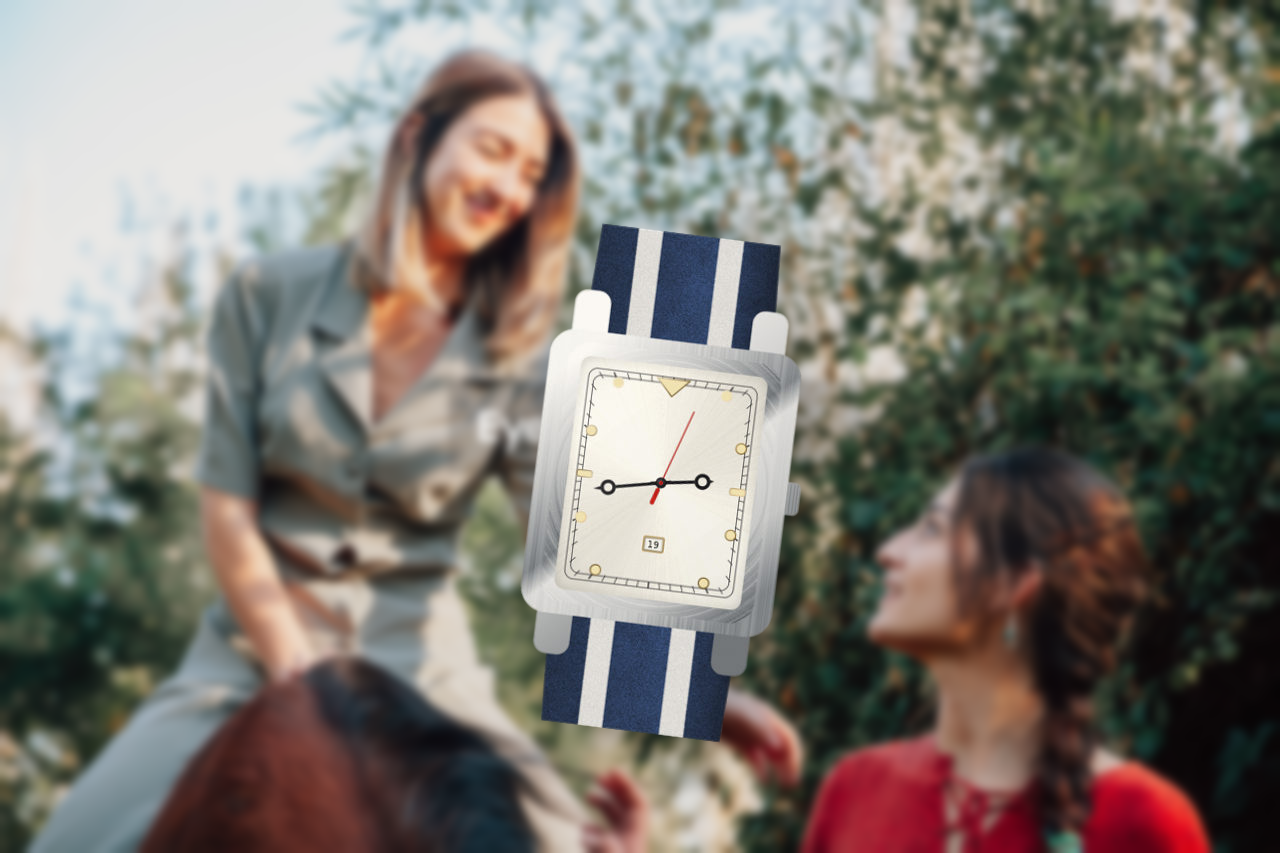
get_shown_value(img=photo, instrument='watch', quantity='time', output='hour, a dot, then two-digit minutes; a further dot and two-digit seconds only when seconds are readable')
2.43.03
